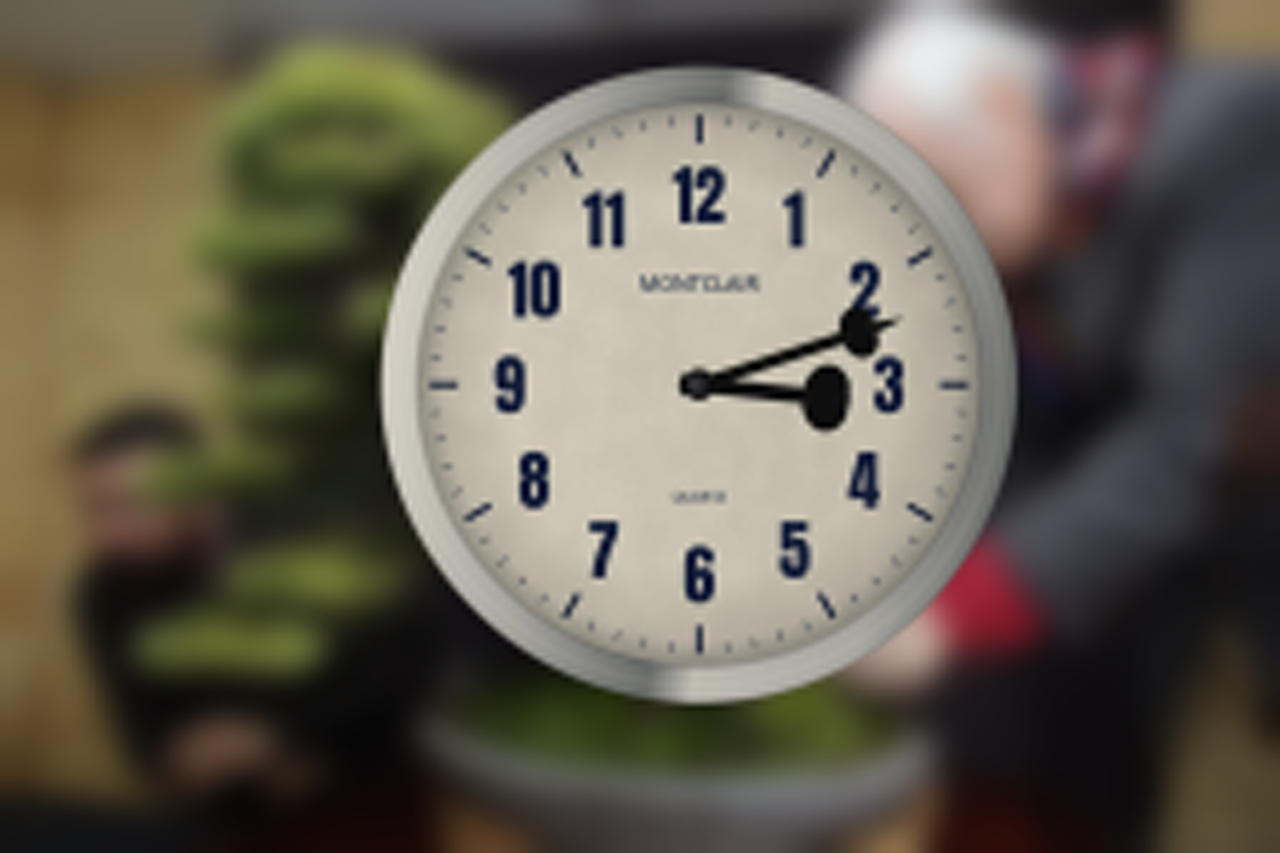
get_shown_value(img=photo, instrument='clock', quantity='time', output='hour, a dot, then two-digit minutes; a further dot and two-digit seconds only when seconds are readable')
3.12
